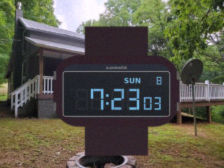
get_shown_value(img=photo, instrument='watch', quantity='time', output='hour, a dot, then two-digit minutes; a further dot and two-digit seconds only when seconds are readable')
7.23.03
